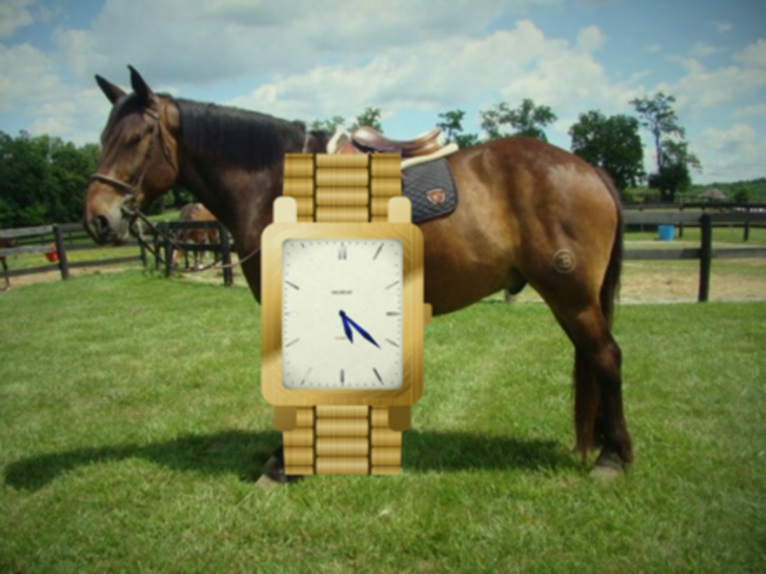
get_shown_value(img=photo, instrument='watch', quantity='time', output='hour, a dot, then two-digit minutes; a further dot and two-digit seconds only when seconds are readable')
5.22
